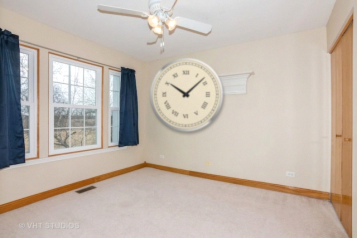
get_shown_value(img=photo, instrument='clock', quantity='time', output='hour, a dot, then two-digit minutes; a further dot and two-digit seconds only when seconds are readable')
10.08
